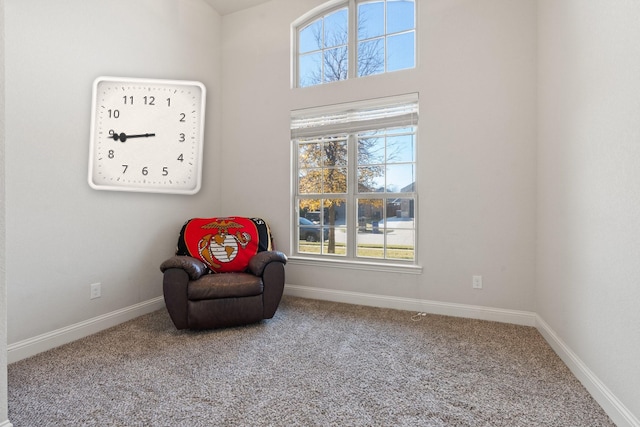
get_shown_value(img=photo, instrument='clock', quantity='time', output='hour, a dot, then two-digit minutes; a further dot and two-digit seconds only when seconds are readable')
8.44
